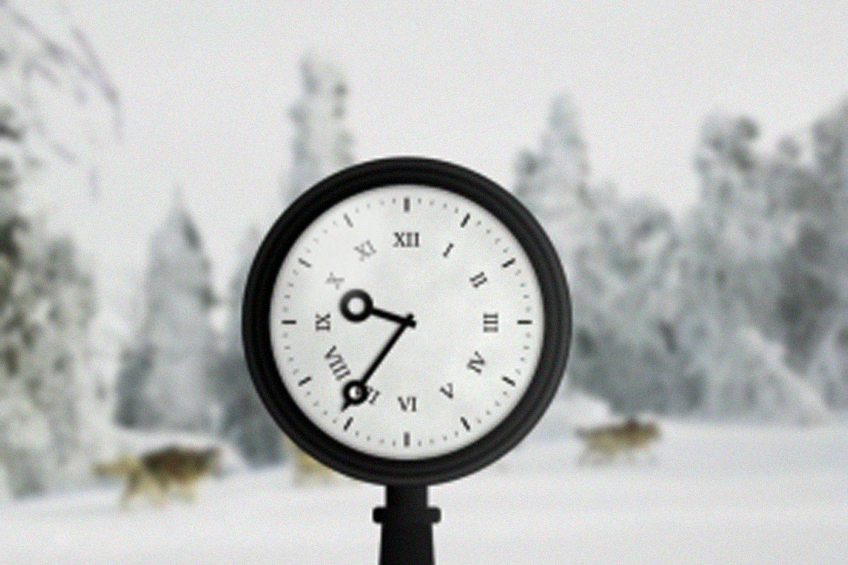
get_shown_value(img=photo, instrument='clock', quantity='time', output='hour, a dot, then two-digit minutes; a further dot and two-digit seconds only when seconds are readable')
9.36
